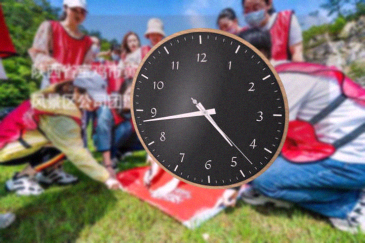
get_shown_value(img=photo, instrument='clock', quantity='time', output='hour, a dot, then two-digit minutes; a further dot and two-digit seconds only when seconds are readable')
4.43.23
